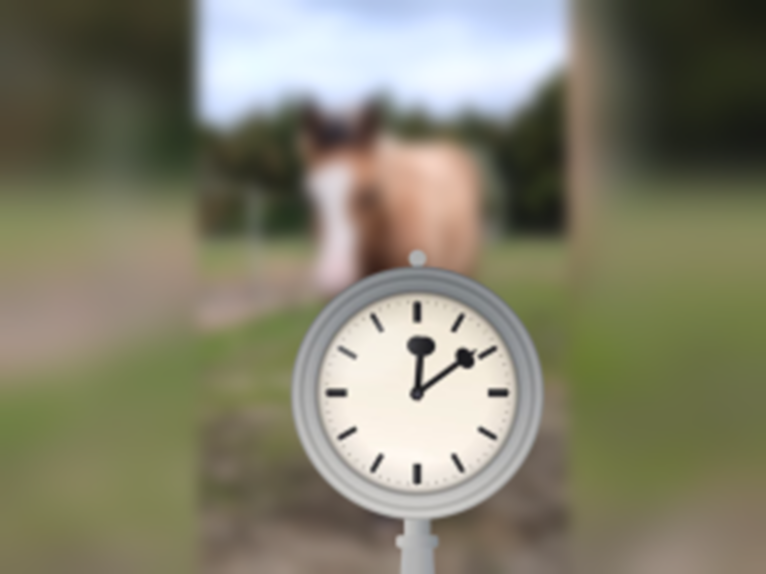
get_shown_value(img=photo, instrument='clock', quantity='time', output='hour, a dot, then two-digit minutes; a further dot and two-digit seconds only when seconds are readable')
12.09
